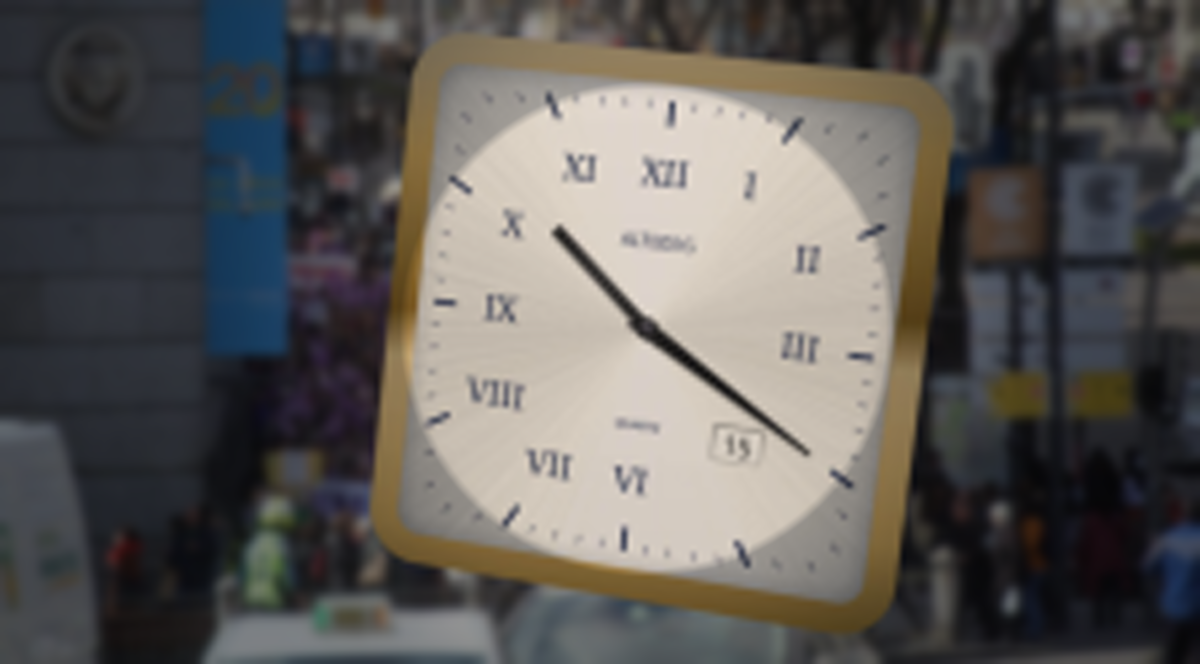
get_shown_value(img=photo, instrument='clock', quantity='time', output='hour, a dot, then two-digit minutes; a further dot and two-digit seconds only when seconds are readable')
10.20
